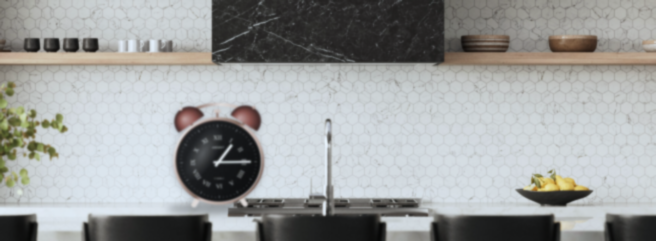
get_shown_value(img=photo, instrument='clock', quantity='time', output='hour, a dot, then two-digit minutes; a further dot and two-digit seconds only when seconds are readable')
1.15
